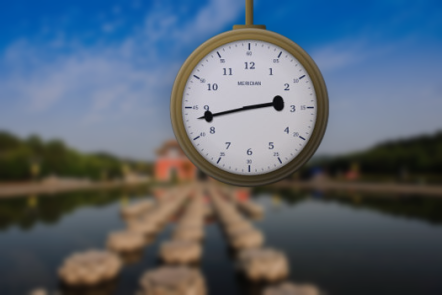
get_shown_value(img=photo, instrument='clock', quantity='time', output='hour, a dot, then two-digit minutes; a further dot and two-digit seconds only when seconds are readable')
2.43
